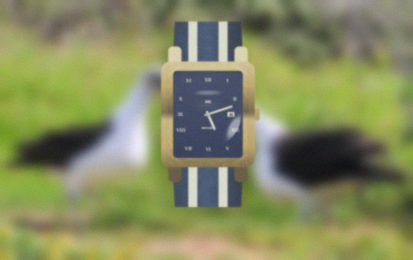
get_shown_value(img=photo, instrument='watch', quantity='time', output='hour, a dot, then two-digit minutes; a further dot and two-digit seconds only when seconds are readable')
5.12
